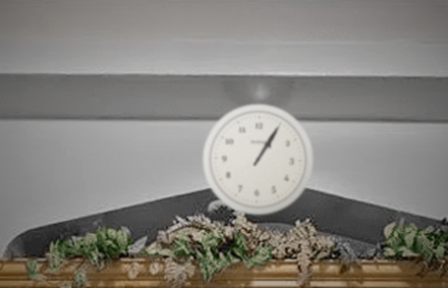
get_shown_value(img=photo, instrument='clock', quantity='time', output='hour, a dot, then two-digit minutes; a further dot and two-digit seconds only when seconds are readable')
1.05
